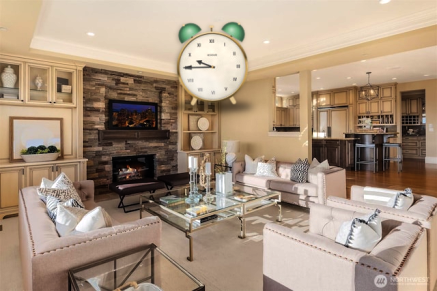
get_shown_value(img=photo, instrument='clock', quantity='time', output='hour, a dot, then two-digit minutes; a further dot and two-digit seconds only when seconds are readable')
9.45
